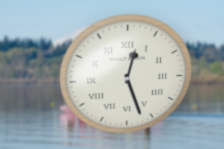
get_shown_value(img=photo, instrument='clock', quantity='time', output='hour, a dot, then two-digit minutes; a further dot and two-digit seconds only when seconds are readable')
12.27
